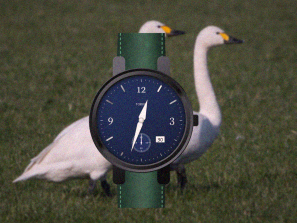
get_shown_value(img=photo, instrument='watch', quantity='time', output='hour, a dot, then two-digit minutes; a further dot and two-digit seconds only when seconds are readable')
12.33
